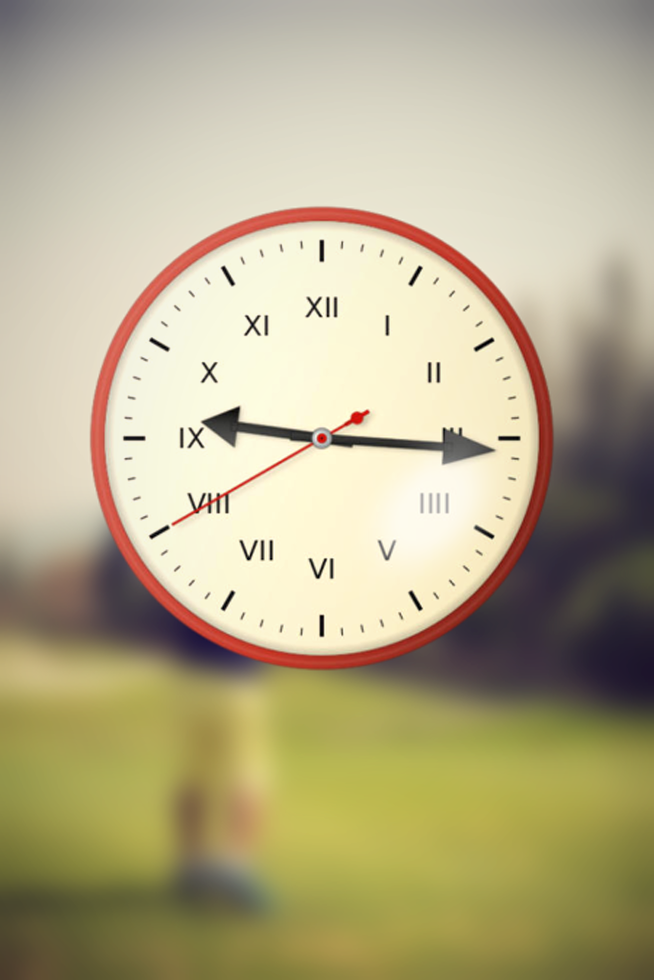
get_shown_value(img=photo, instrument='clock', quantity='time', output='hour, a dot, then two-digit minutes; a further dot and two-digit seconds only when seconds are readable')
9.15.40
